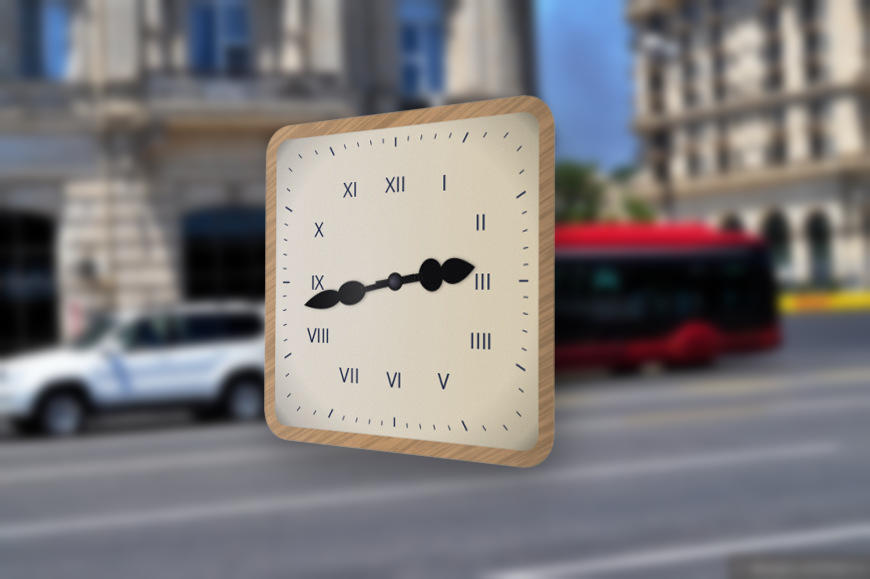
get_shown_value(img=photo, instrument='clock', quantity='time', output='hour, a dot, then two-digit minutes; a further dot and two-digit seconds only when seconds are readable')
2.43
